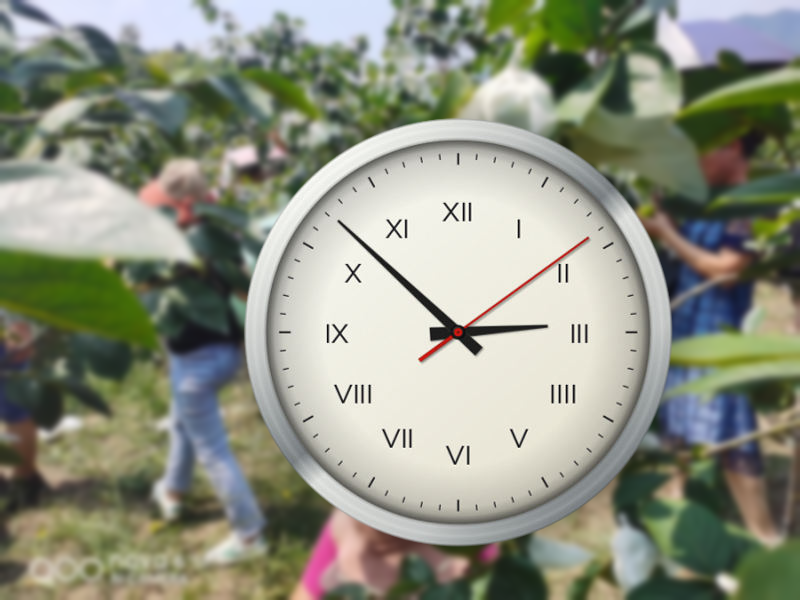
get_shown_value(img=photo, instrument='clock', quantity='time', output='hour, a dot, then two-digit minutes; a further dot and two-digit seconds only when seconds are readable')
2.52.09
